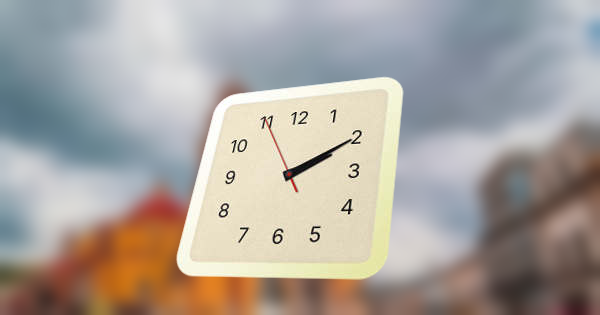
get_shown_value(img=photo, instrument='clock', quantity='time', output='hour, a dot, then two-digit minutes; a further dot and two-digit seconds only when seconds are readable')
2.09.55
